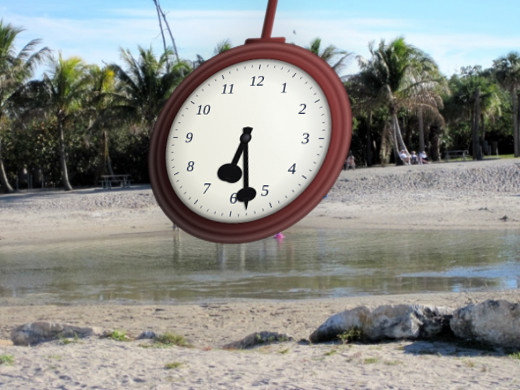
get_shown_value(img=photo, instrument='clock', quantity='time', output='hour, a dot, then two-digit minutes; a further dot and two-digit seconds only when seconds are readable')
6.28
